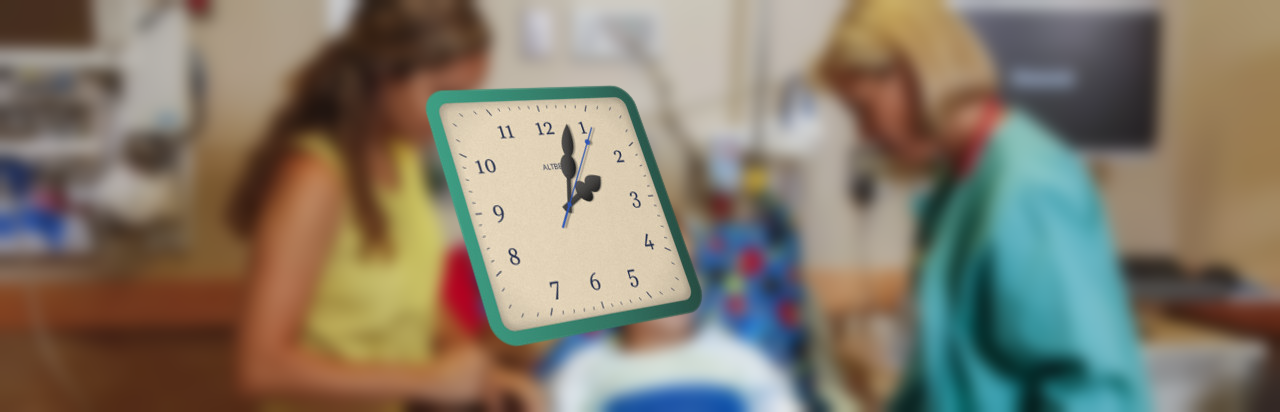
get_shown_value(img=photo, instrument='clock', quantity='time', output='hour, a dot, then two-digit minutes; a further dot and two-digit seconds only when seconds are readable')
2.03.06
